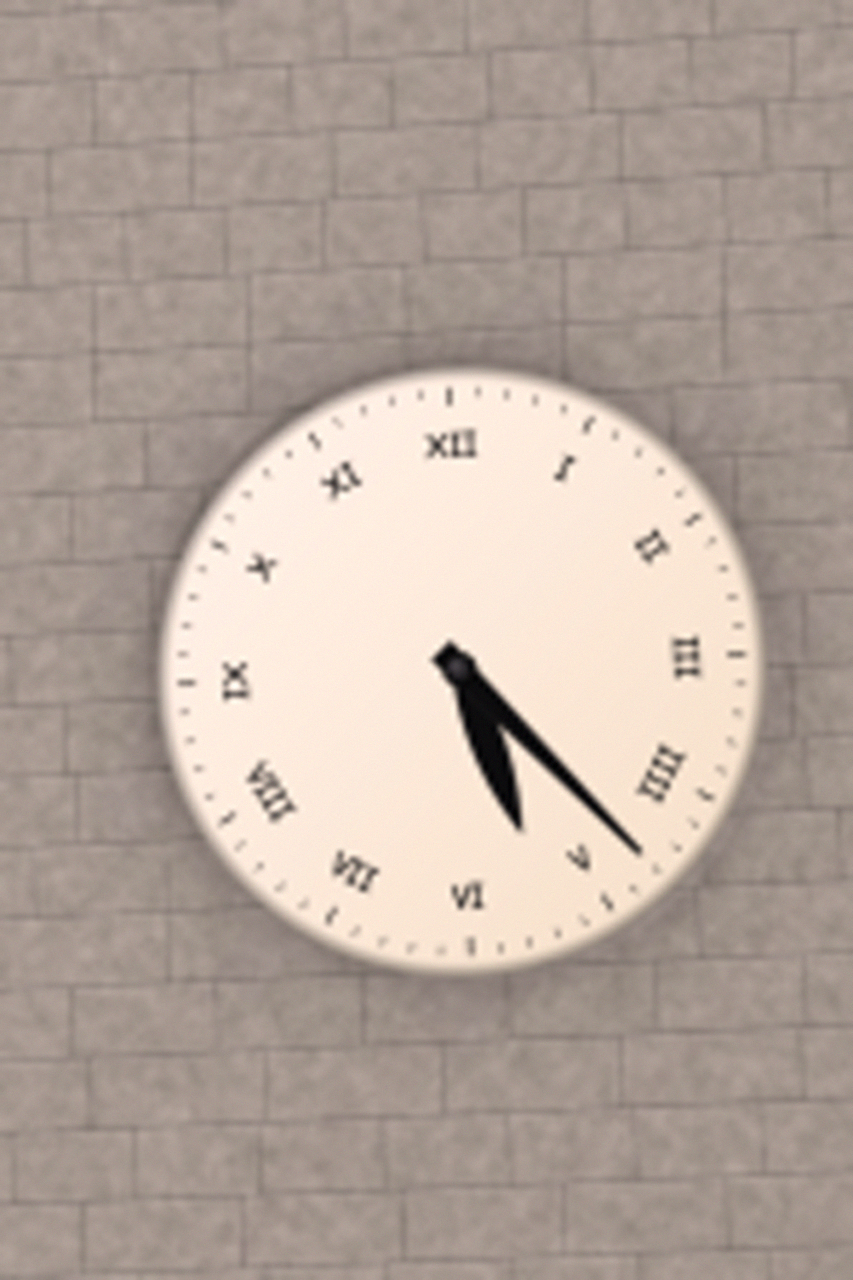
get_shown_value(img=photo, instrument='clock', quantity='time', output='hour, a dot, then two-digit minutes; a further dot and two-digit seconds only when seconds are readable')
5.23
